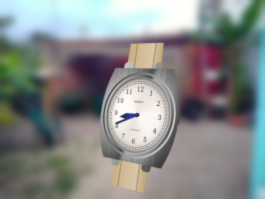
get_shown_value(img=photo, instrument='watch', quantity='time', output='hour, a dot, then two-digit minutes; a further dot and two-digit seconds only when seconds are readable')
8.41
